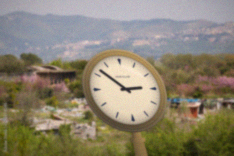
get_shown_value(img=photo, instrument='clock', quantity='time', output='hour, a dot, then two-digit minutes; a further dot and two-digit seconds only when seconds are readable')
2.52
